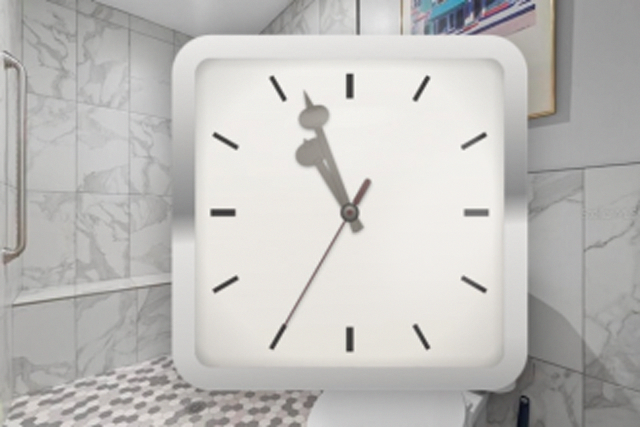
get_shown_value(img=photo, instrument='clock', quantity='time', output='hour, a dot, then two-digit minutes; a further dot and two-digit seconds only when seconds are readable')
10.56.35
